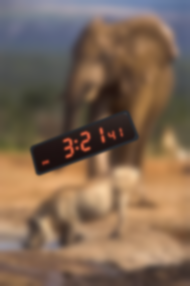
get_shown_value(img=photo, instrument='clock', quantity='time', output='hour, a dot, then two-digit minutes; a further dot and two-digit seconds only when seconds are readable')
3.21
